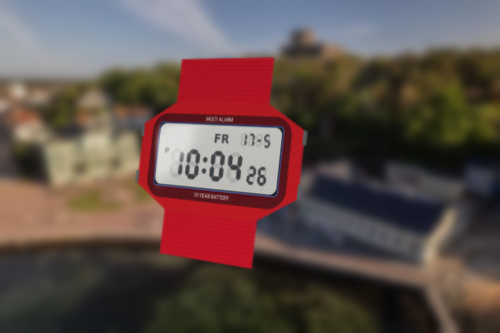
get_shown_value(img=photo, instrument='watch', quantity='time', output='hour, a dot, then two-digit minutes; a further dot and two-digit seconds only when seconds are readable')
10.04.26
